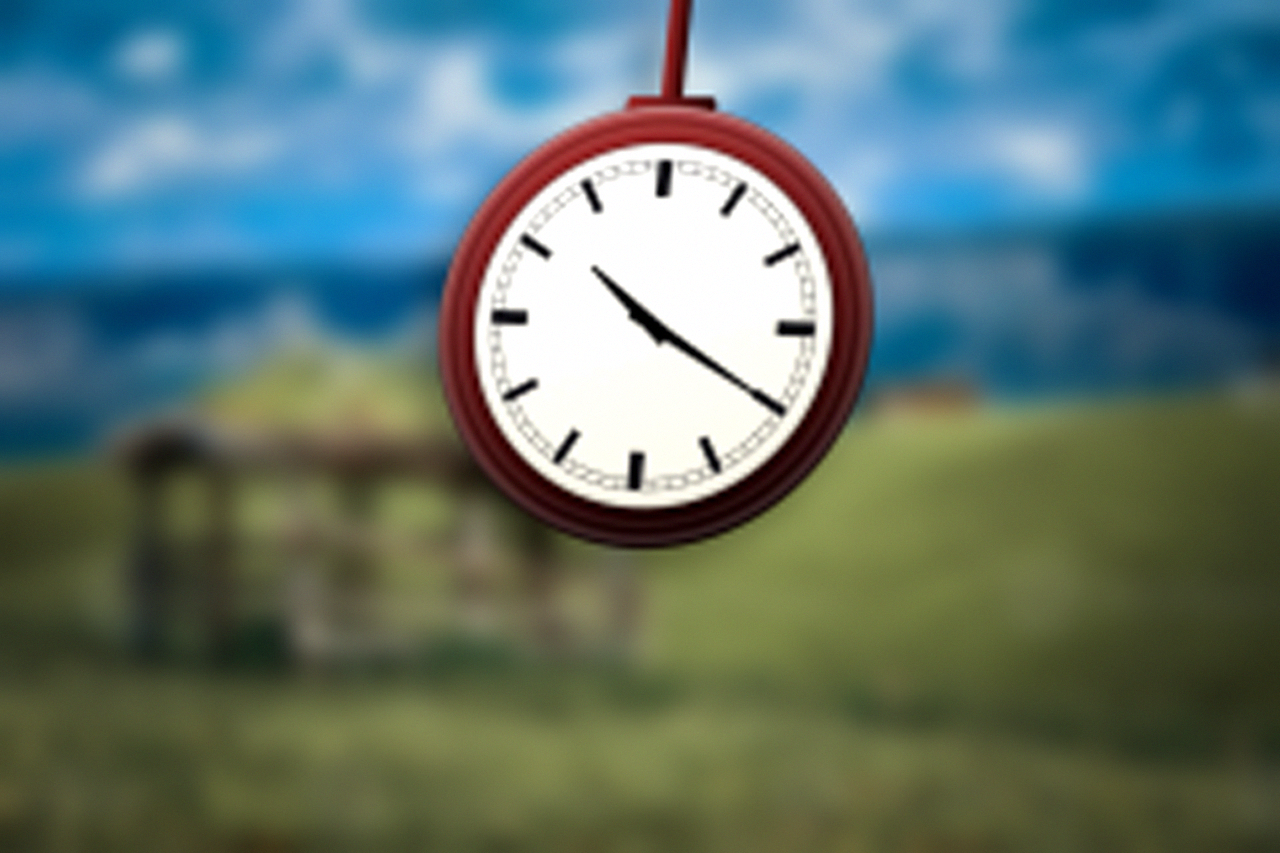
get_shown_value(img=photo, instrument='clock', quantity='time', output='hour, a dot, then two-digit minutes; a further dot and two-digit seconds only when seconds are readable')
10.20
